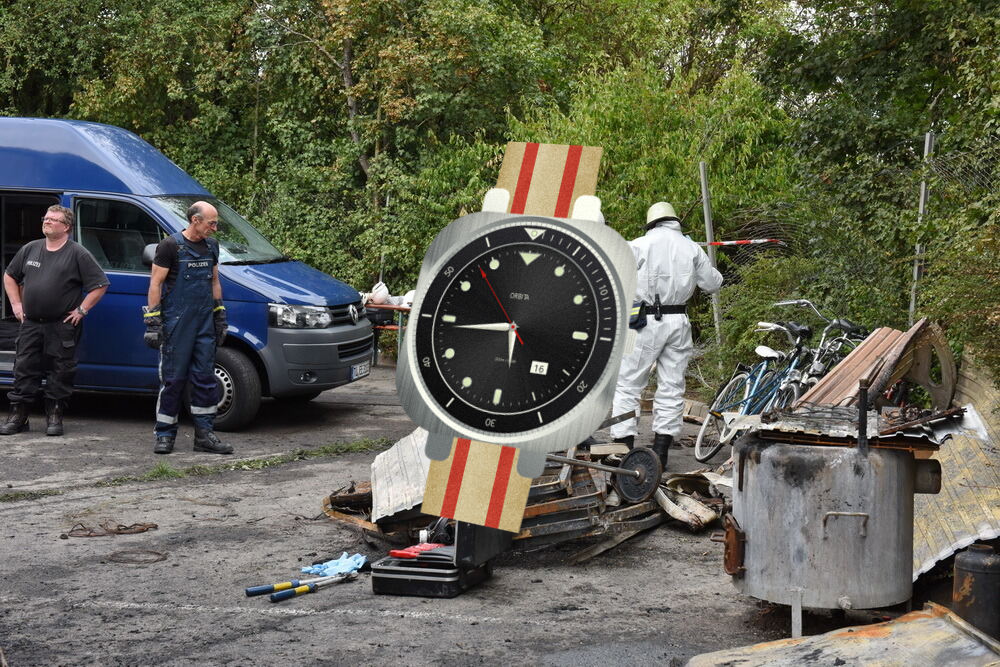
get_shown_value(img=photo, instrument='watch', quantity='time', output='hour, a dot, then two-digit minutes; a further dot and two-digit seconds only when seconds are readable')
5.43.53
